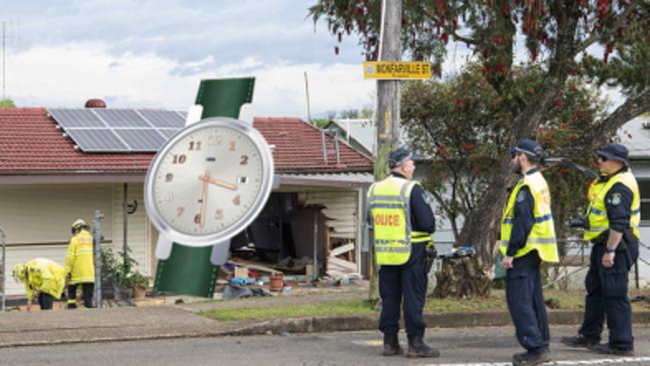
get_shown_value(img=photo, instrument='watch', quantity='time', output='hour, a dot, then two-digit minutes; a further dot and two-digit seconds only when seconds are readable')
3.29
